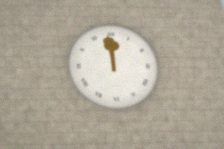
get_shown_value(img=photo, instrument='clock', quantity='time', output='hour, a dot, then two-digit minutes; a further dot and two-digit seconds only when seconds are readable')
11.59
